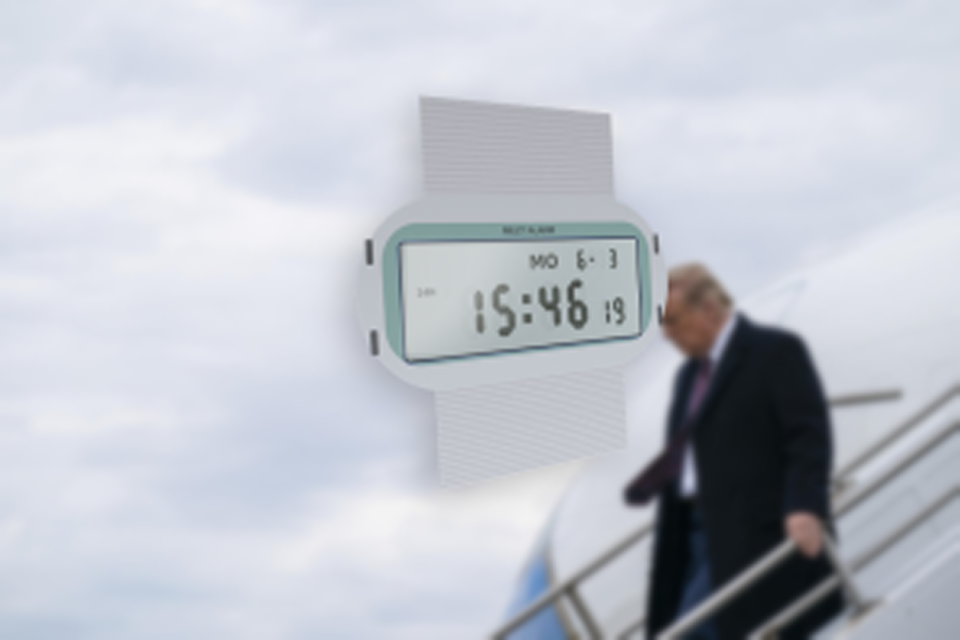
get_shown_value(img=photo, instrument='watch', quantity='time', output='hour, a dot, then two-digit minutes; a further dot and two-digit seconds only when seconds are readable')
15.46.19
